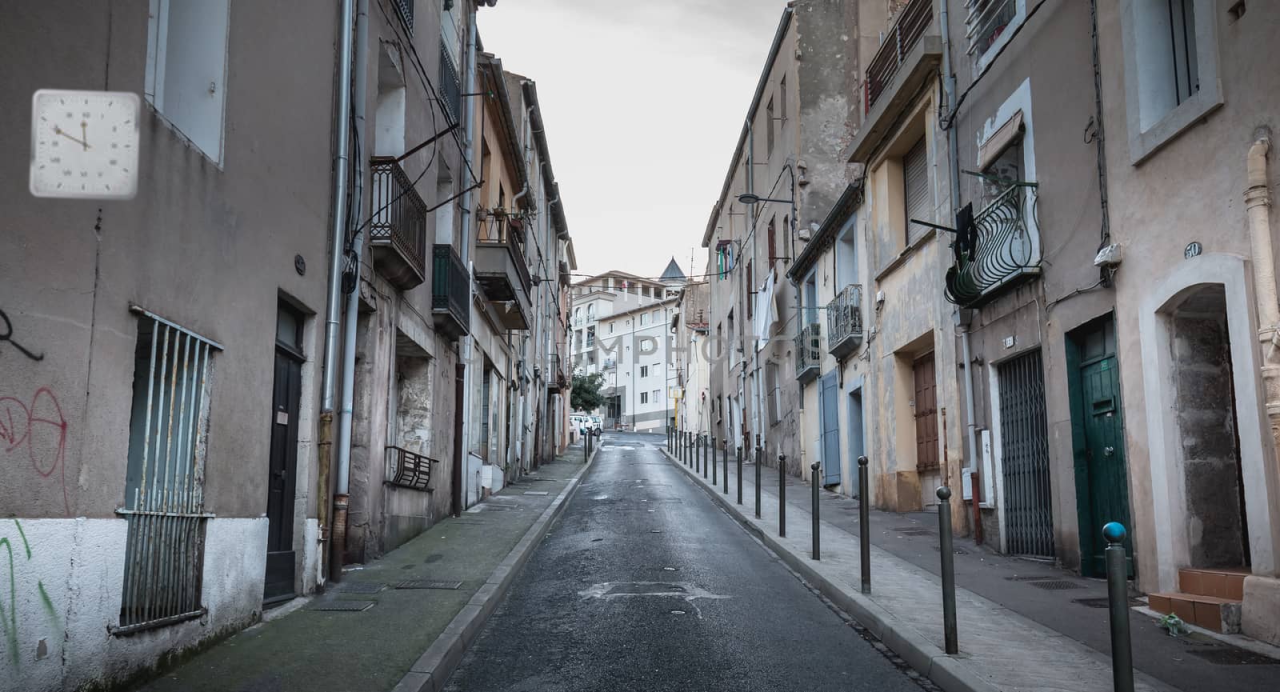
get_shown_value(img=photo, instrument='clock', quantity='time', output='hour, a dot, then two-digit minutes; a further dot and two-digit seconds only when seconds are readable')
11.49
